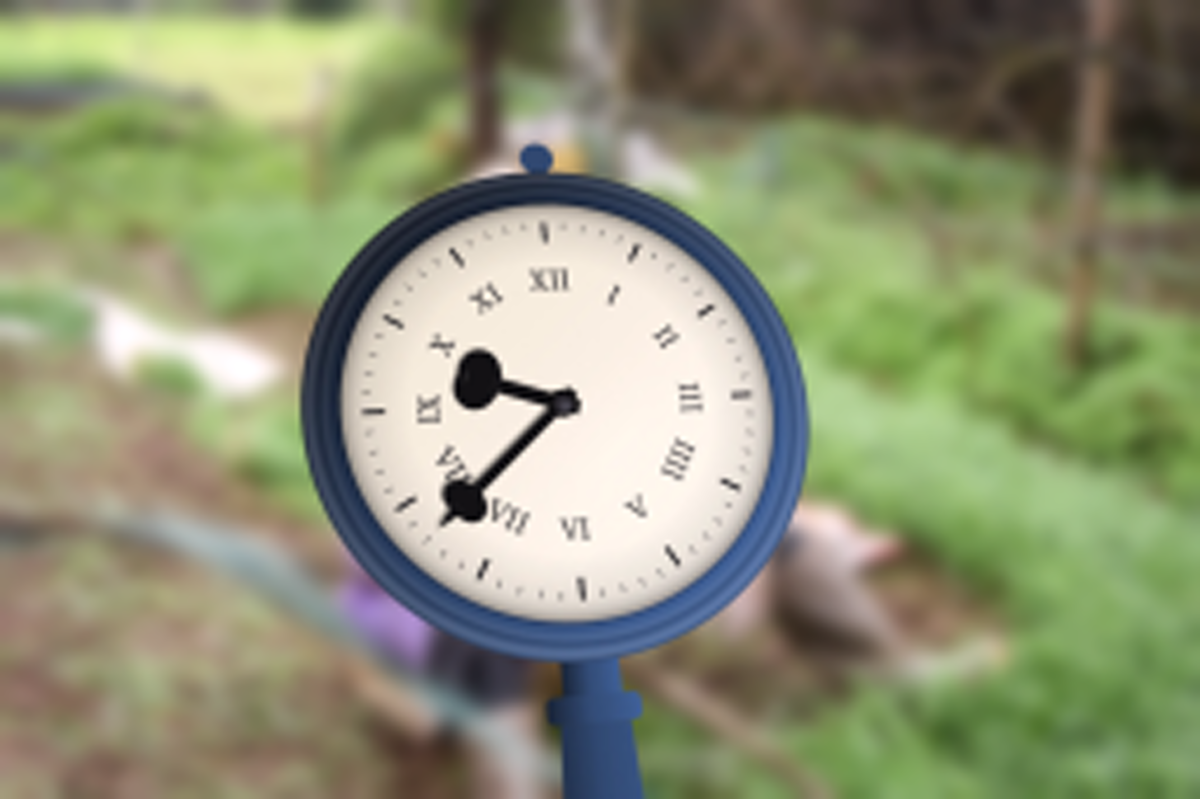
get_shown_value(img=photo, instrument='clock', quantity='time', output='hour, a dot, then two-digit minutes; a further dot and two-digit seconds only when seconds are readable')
9.38
